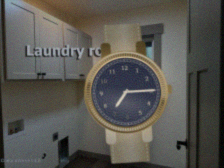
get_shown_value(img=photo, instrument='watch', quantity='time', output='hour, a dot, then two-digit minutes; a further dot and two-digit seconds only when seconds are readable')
7.15
